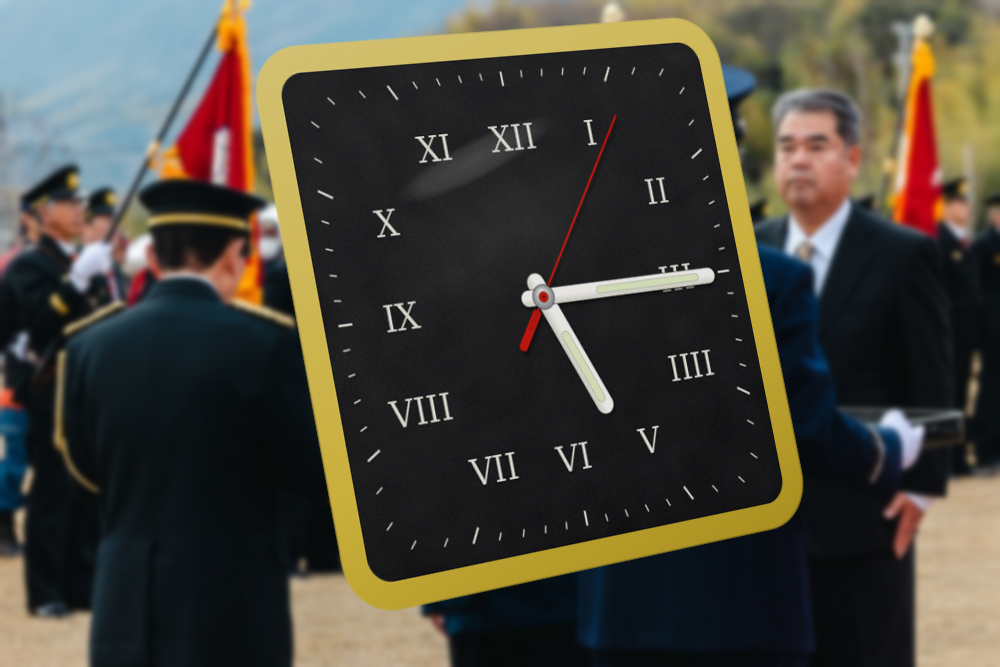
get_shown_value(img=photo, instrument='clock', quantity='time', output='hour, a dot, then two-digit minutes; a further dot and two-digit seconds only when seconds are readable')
5.15.06
